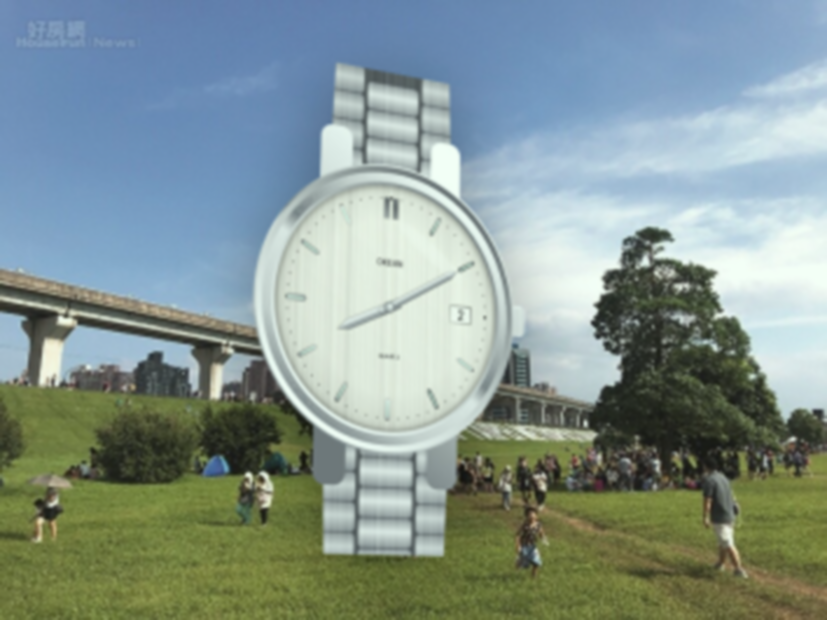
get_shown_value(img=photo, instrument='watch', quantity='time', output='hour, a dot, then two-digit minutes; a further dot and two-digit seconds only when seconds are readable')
8.10
